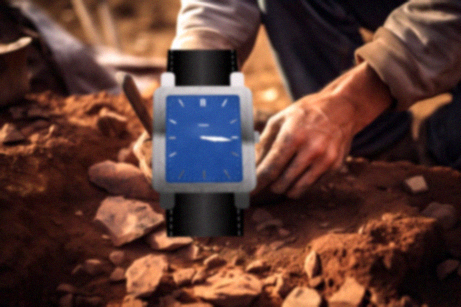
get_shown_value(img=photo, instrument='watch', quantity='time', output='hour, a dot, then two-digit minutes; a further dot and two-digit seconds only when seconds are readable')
3.16
